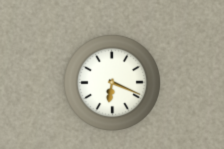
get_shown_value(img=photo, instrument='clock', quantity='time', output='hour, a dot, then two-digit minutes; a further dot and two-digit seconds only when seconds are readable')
6.19
